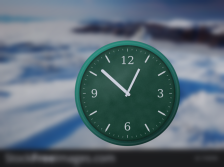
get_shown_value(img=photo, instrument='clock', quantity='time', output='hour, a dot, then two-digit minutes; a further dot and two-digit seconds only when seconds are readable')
12.52
